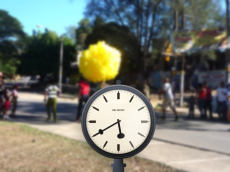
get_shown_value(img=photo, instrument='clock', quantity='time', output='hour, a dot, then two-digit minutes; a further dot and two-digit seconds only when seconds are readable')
5.40
